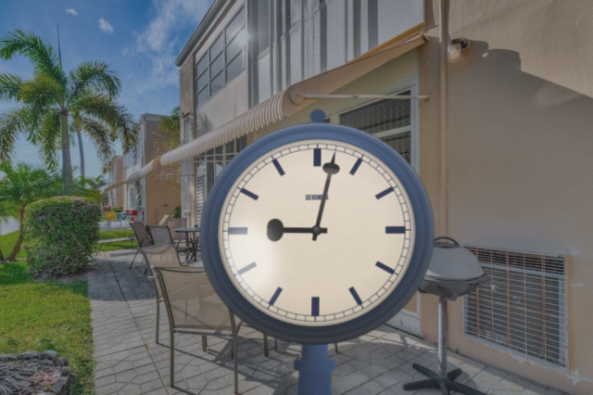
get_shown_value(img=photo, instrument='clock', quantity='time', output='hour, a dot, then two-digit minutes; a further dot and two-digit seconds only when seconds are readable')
9.02
